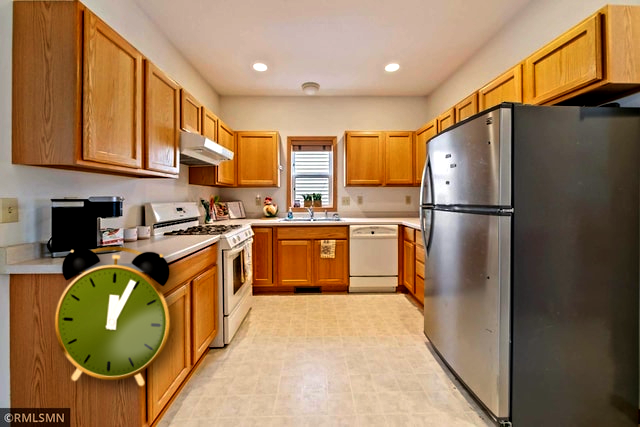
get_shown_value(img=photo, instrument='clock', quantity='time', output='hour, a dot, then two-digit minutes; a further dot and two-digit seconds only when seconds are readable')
12.04
